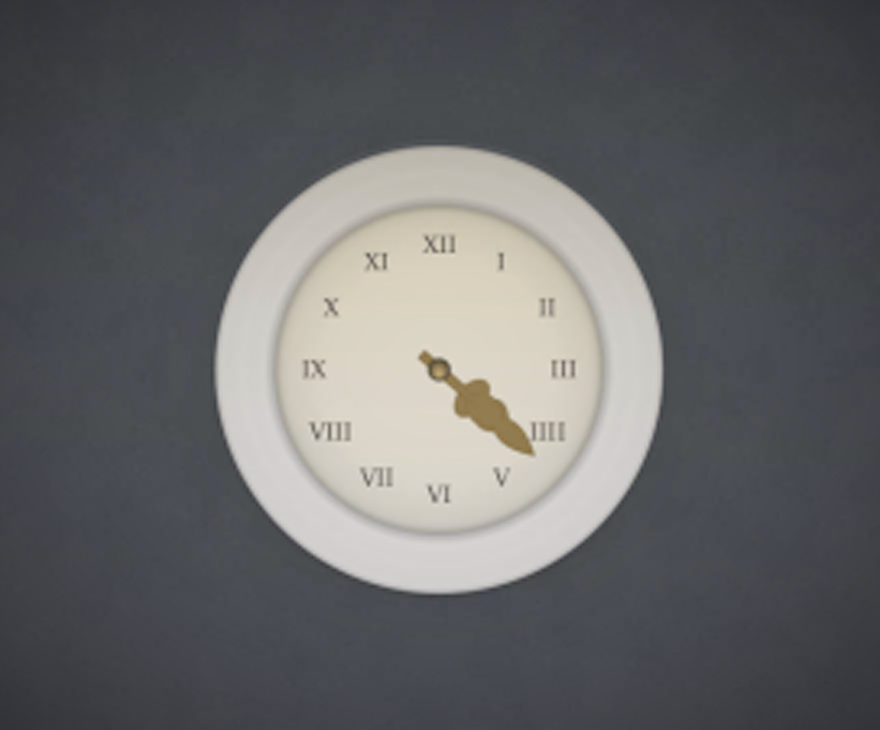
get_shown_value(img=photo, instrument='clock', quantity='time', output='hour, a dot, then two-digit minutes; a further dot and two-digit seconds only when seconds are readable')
4.22
